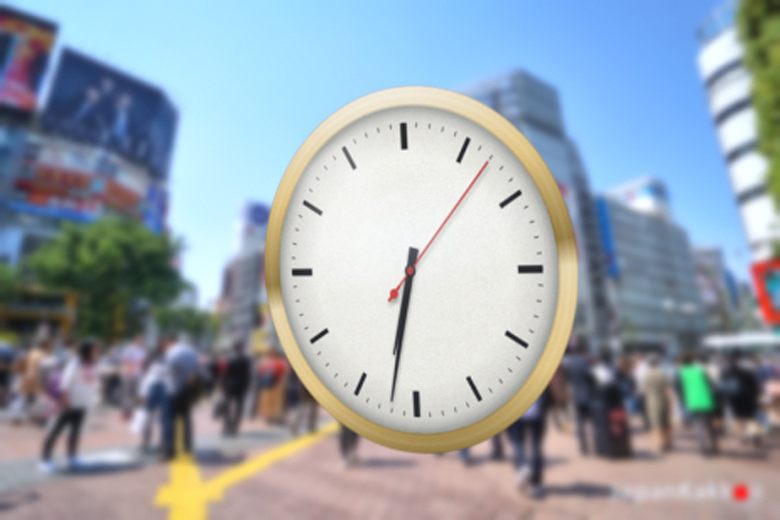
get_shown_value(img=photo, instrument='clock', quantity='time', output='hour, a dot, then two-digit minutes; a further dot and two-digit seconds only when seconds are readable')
6.32.07
